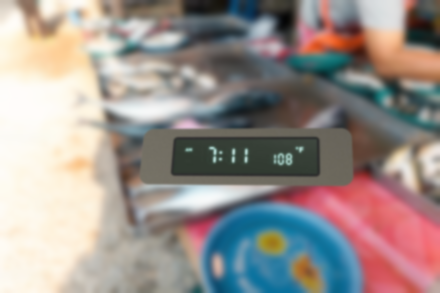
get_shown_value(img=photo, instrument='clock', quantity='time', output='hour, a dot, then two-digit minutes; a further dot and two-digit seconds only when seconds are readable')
7.11
